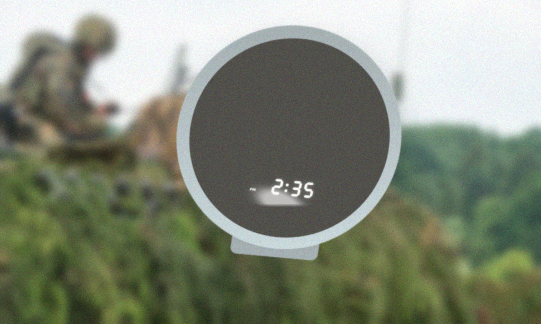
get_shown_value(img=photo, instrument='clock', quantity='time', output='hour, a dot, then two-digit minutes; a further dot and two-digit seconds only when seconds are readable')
2.35
